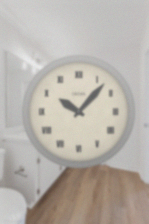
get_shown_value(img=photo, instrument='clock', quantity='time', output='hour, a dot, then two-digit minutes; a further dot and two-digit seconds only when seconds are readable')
10.07
